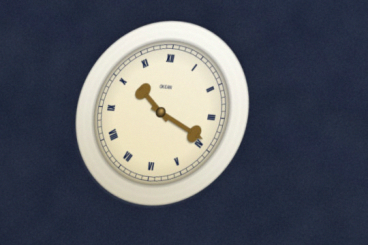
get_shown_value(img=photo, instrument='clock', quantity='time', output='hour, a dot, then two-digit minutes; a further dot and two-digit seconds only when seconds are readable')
10.19
